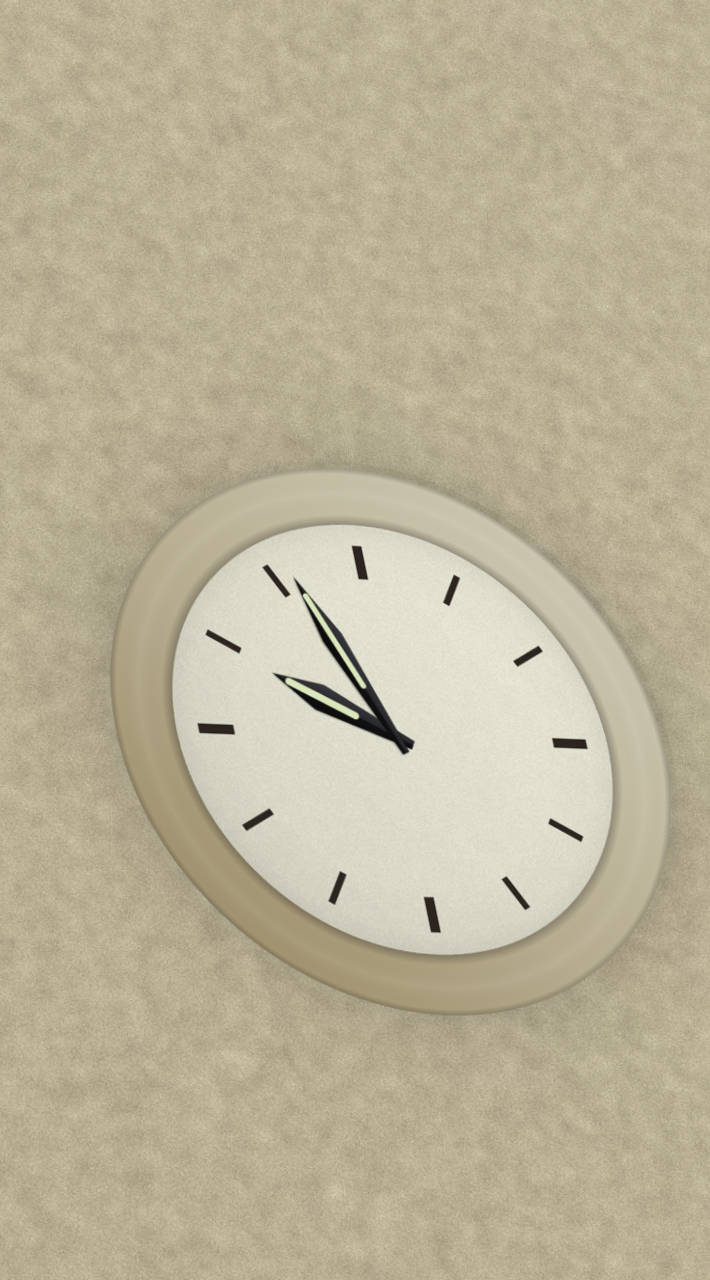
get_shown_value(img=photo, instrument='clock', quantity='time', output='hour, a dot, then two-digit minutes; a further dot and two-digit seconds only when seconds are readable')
9.56
